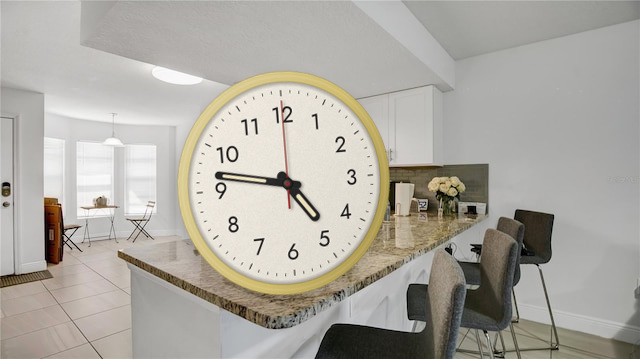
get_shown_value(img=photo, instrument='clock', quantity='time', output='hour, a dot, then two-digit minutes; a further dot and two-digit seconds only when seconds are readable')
4.47.00
